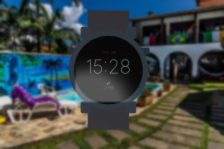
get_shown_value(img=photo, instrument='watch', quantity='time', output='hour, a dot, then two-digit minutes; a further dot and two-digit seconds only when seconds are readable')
15.28
